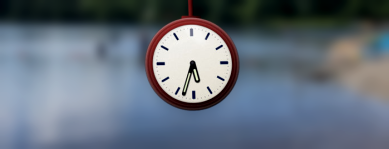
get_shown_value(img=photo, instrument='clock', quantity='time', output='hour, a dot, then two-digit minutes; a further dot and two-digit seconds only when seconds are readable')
5.33
